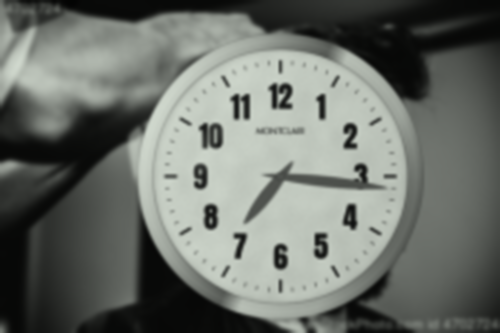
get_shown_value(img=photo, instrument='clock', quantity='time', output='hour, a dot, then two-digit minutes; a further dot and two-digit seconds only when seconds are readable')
7.16
